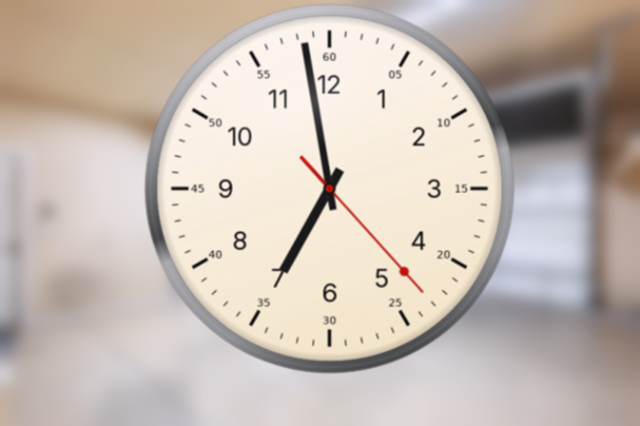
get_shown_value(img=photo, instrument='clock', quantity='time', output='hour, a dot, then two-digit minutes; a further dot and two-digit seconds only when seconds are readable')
6.58.23
